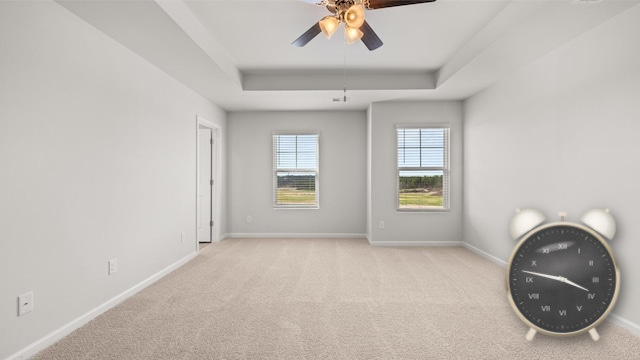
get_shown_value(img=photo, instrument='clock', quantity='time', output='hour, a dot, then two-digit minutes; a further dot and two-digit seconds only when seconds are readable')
3.47
